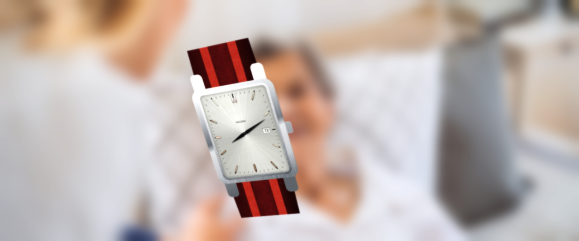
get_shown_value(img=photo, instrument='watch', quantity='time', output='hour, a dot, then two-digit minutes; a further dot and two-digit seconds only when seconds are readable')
8.11
